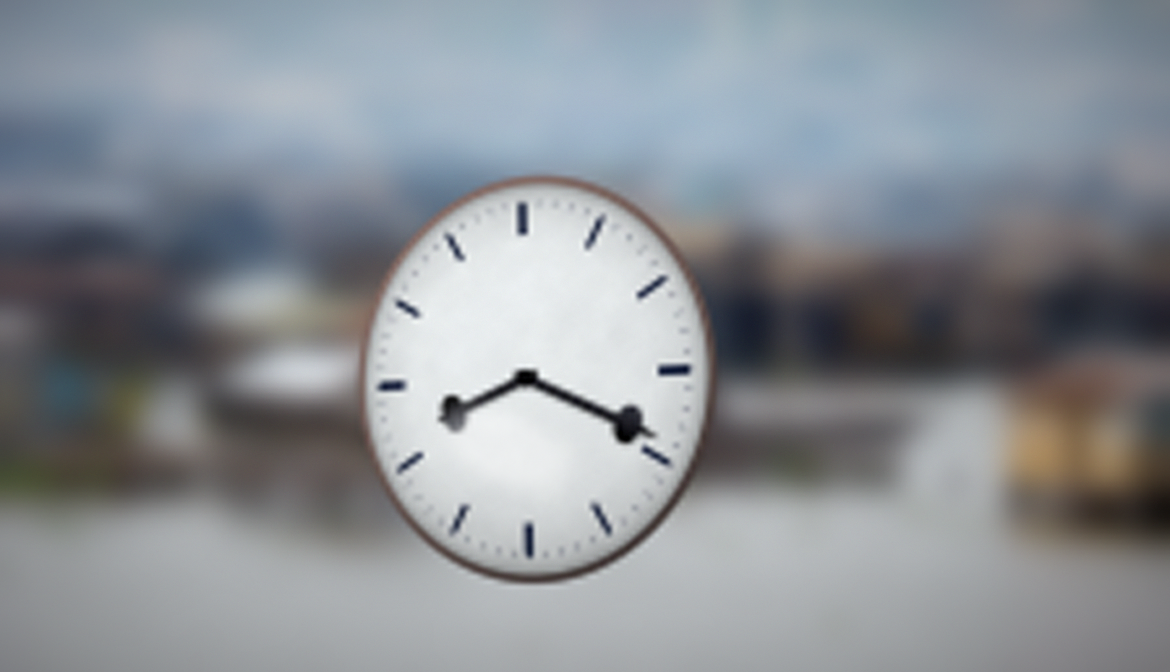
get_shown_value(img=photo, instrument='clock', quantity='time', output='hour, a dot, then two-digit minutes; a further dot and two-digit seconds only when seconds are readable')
8.19
